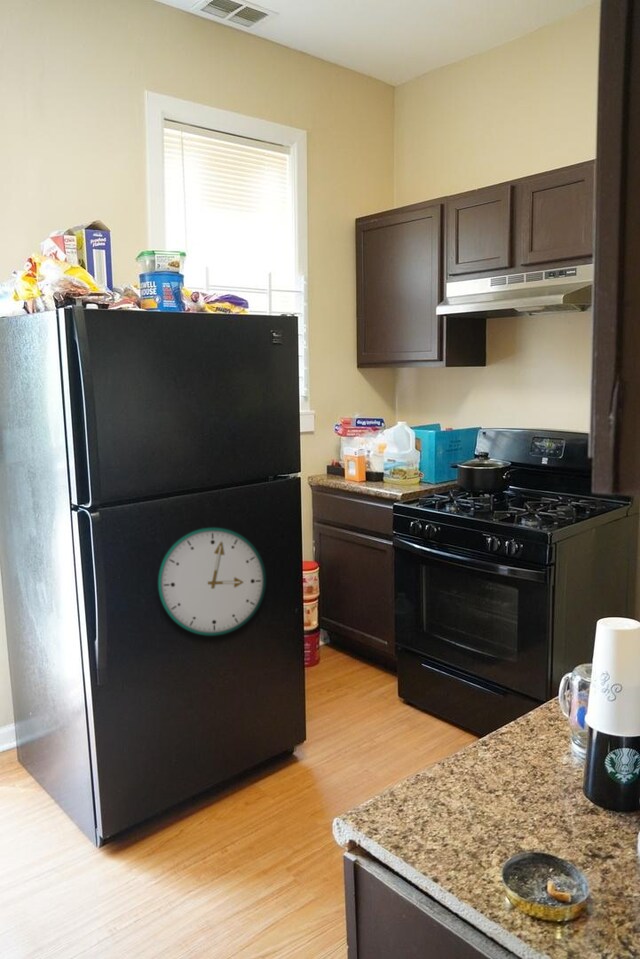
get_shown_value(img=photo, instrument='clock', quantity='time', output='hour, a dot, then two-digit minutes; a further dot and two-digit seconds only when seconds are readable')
3.02
